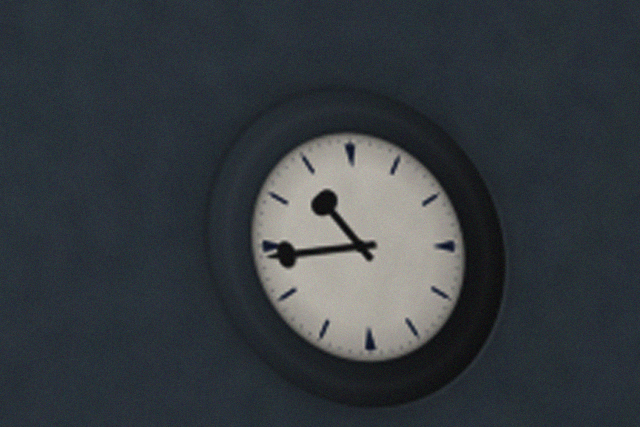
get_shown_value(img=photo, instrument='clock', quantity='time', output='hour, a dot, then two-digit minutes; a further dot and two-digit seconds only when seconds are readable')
10.44
